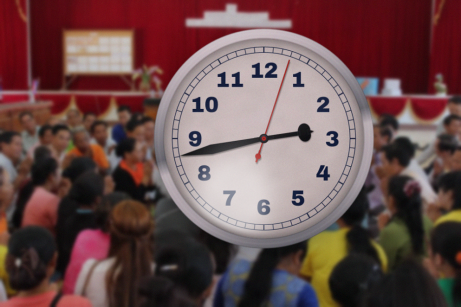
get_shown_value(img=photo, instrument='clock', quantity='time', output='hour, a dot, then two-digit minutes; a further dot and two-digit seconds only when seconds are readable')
2.43.03
